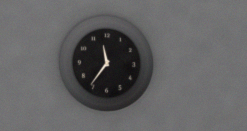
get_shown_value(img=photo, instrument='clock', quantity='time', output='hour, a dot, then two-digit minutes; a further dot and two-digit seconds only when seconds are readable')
11.36
